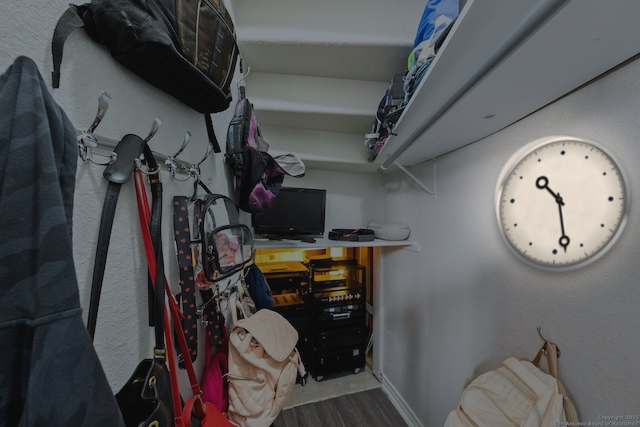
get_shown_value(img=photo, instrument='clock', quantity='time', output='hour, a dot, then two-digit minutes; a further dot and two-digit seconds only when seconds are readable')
10.28
